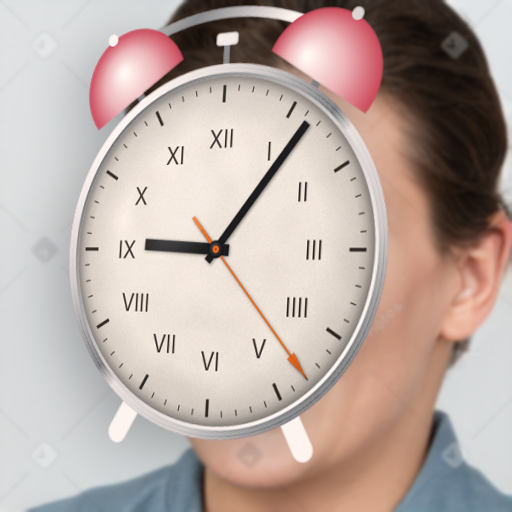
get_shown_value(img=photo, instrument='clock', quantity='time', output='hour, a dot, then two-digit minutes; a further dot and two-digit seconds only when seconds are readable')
9.06.23
